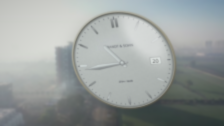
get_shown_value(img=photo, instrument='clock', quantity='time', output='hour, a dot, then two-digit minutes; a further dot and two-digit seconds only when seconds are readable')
10.44
